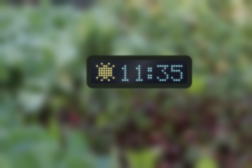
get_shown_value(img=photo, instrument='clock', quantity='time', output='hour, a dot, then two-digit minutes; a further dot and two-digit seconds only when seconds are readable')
11.35
